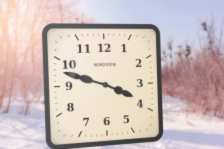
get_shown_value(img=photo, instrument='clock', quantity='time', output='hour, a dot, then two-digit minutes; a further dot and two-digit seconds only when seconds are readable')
3.48
